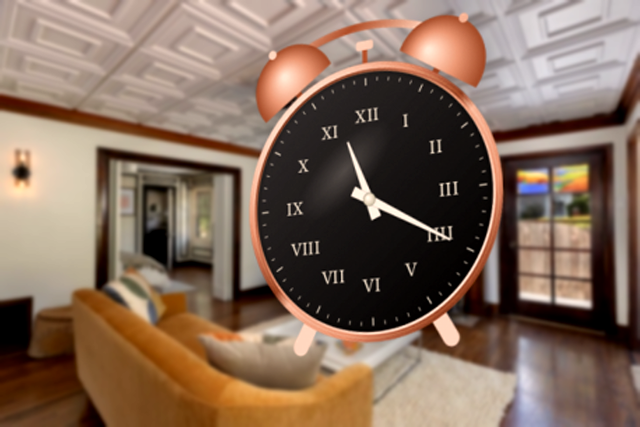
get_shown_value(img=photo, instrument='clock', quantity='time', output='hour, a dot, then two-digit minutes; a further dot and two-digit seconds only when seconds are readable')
11.20
